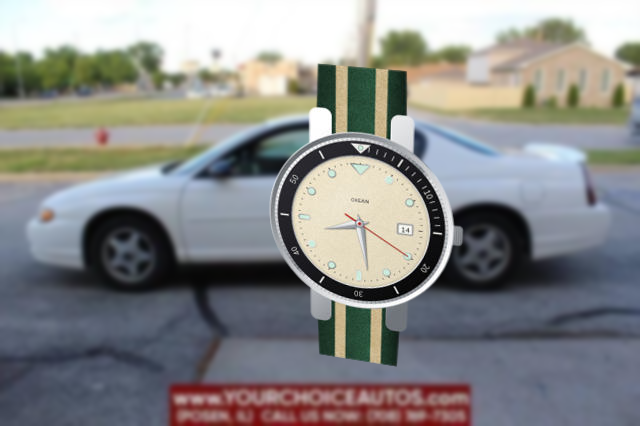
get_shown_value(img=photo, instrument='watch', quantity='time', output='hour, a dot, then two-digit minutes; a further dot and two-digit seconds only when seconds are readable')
8.28.20
